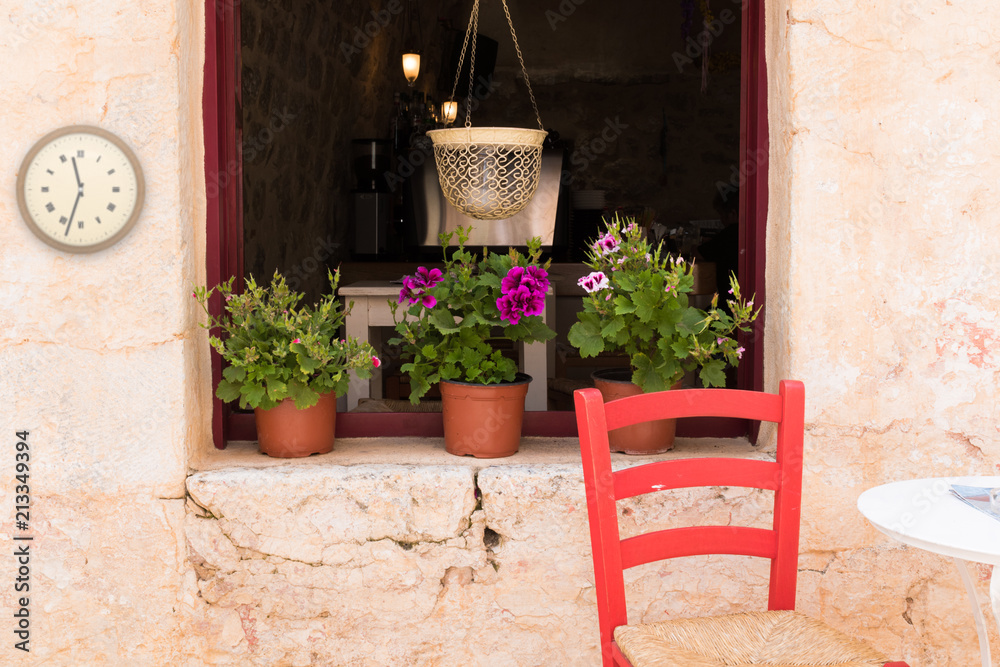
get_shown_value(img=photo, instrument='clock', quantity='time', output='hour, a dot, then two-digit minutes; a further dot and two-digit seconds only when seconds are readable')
11.33
